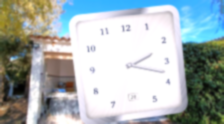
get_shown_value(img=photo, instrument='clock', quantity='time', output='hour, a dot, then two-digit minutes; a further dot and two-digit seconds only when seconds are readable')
2.18
